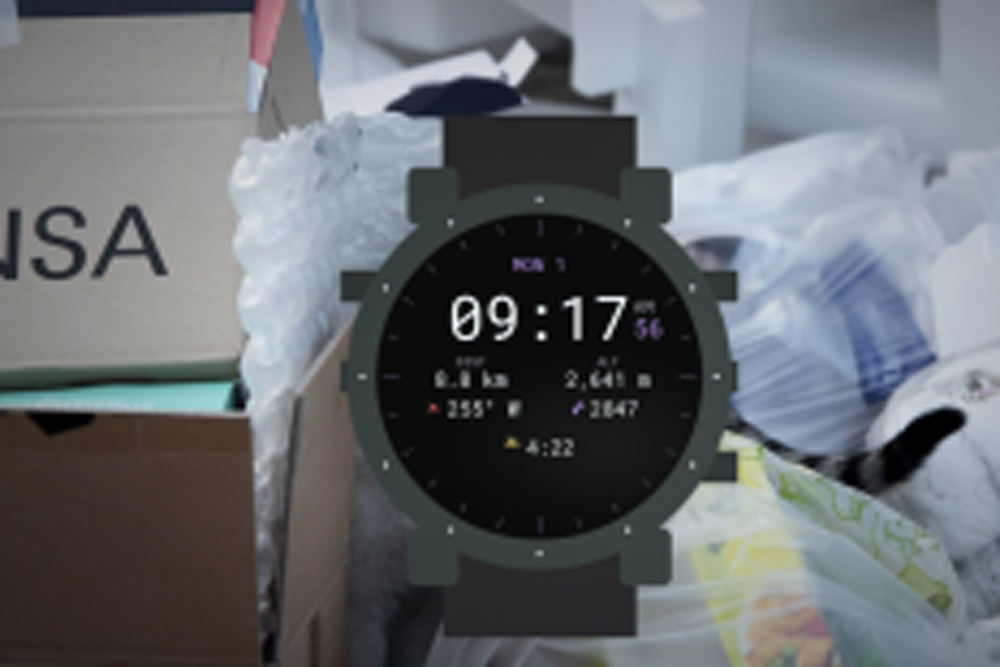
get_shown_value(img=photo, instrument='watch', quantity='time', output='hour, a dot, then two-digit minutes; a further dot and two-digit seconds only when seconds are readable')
9.17
